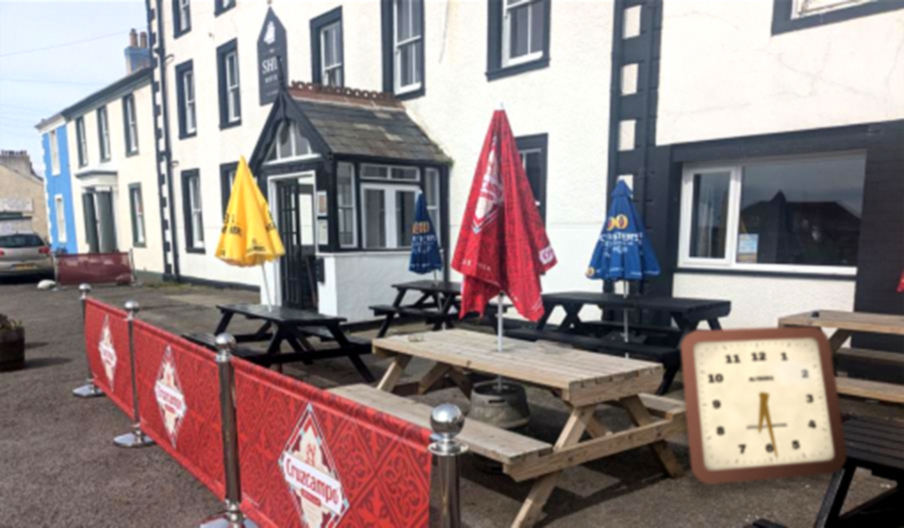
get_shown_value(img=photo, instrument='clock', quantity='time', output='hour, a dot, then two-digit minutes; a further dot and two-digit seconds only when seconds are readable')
6.29
